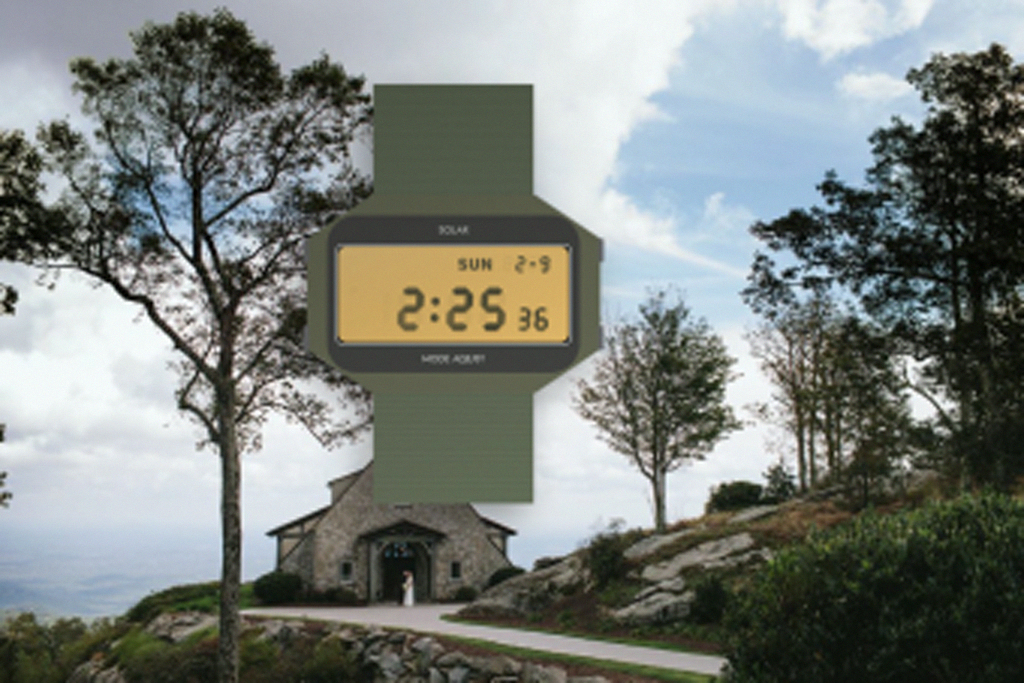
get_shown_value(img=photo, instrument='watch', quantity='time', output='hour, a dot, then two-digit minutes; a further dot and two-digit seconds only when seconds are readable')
2.25.36
